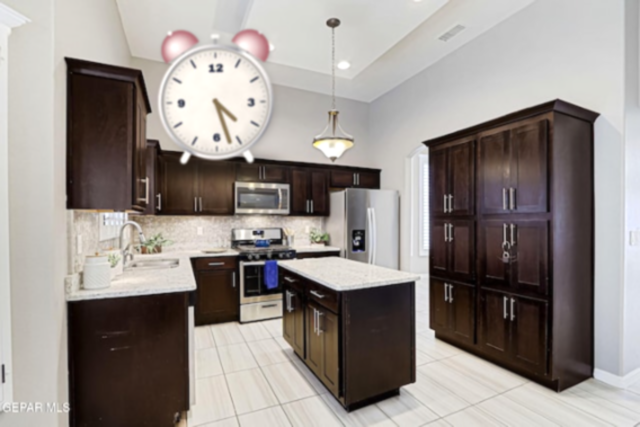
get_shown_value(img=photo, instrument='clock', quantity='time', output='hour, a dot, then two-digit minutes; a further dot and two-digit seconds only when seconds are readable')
4.27
